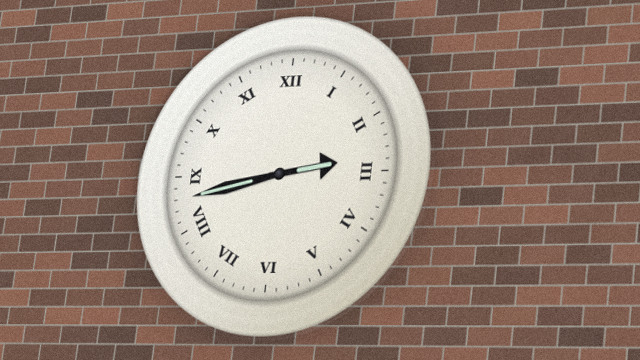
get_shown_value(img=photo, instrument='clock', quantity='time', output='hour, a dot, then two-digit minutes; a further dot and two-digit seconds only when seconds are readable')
2.43
